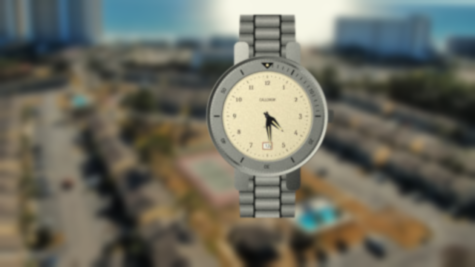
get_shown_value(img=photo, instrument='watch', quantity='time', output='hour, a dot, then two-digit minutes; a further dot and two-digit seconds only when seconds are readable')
4.29
